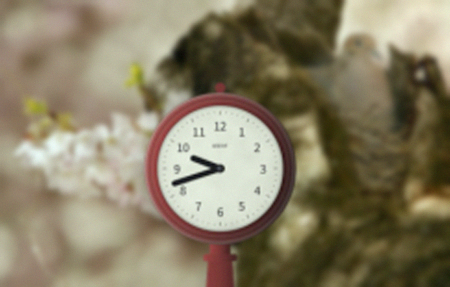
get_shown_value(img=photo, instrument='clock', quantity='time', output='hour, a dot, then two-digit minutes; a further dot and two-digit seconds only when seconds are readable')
9.42
